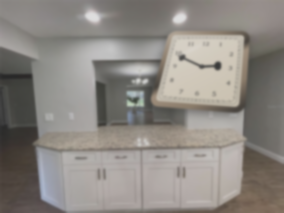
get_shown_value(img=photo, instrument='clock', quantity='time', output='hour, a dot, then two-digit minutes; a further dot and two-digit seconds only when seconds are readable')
2.49
